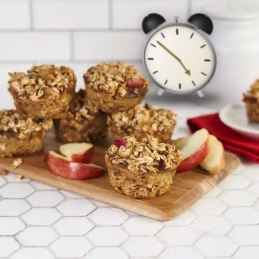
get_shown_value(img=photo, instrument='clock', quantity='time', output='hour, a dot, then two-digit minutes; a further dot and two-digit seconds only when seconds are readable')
4.52
